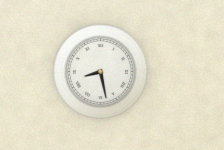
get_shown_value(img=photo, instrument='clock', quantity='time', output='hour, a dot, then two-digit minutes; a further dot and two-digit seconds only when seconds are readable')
8.28
